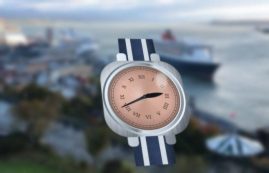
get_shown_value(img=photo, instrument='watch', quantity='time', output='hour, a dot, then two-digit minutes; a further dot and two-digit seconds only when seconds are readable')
2.41
